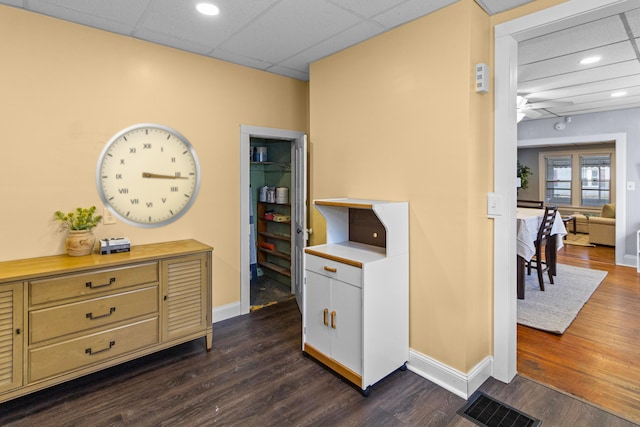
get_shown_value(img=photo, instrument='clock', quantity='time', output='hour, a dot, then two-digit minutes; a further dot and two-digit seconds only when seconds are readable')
3.16
